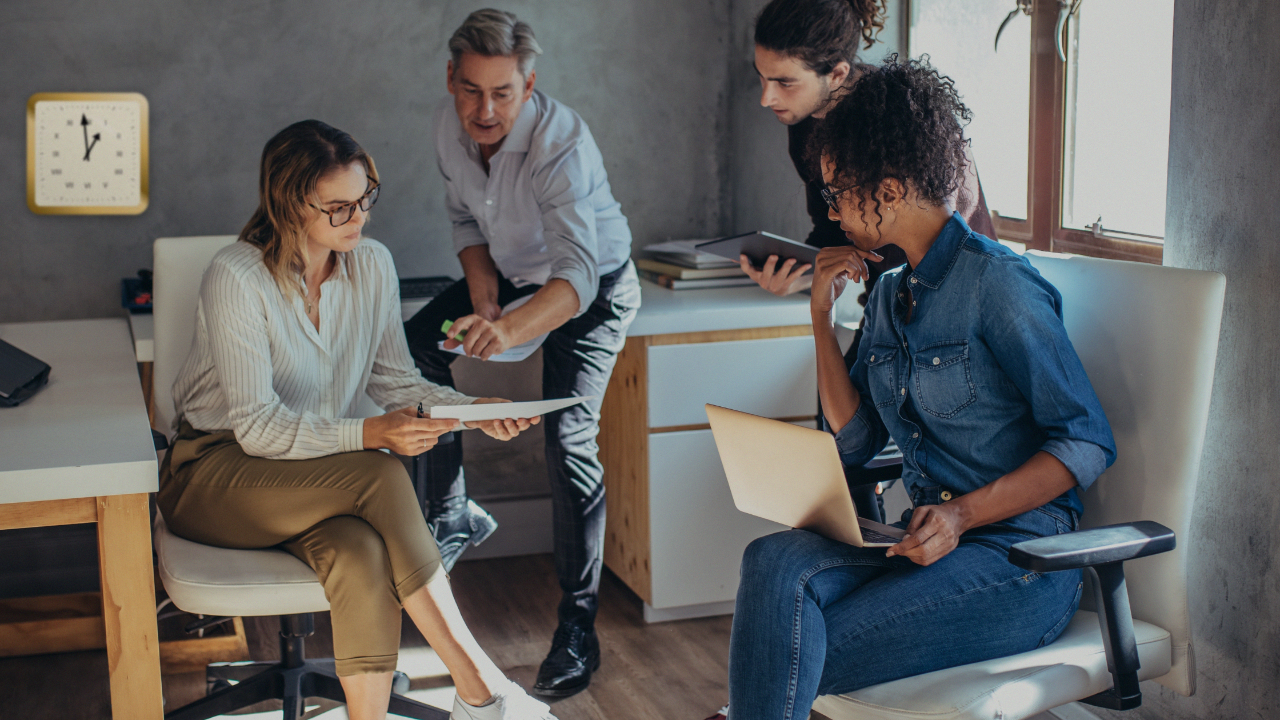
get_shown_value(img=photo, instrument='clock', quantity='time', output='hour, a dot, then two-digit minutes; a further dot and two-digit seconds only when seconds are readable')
12.59
